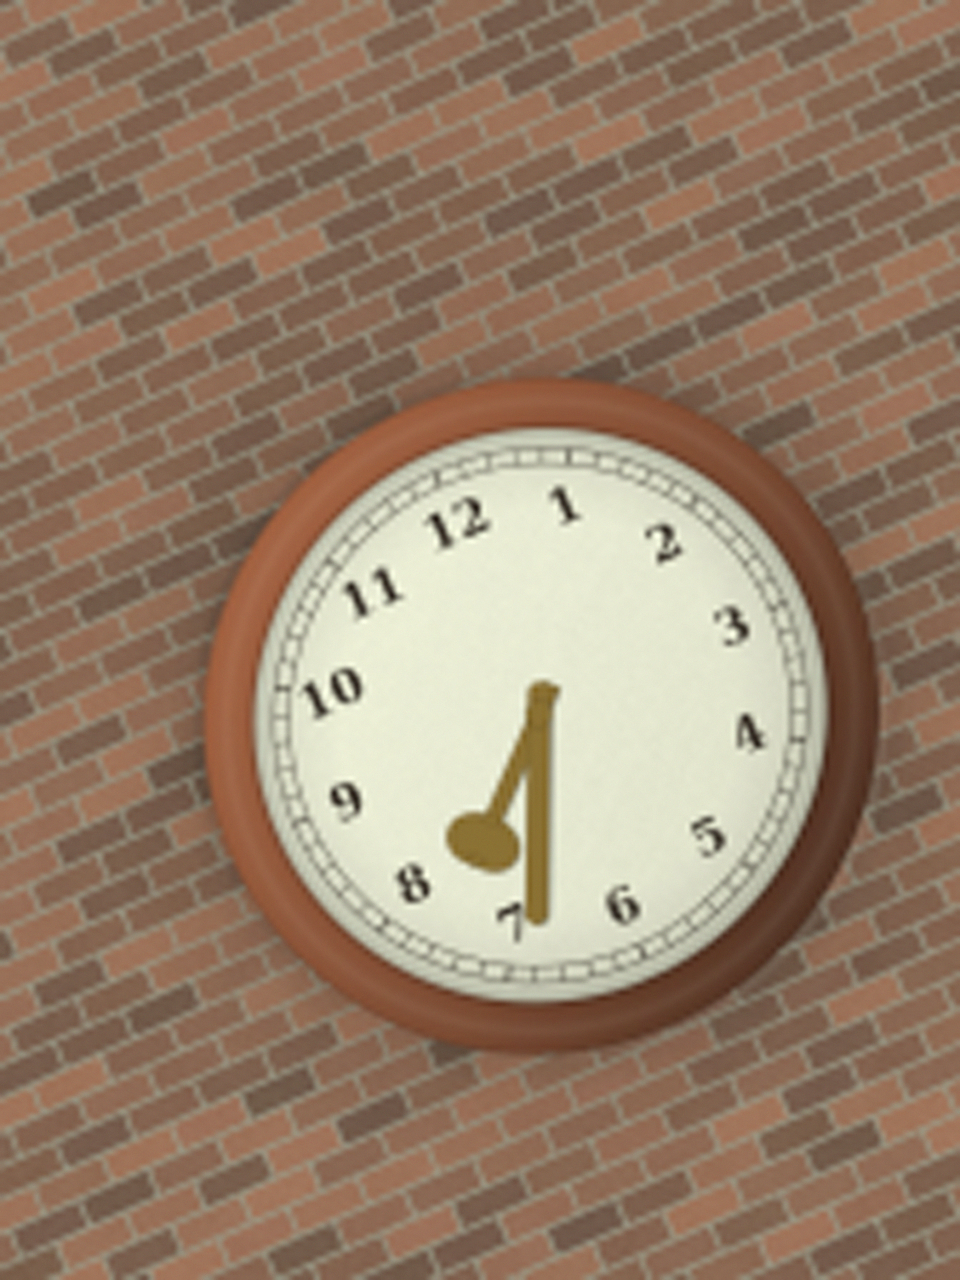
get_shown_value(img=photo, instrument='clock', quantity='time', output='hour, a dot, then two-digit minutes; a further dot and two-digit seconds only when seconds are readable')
7.34
